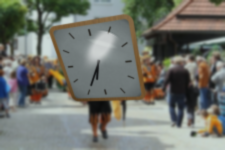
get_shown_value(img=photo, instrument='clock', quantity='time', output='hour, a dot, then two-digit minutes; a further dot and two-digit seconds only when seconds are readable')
6.35
